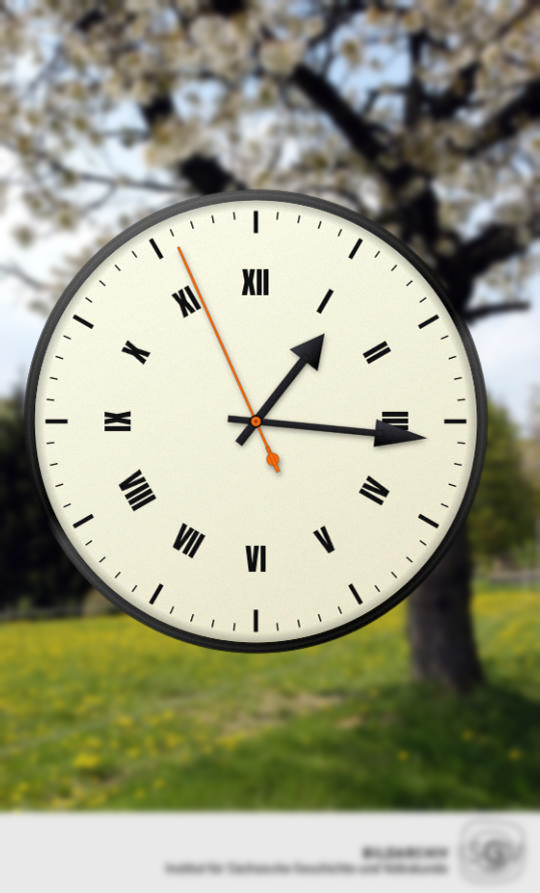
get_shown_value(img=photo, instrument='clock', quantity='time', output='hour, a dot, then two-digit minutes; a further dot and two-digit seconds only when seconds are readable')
1.15.56
